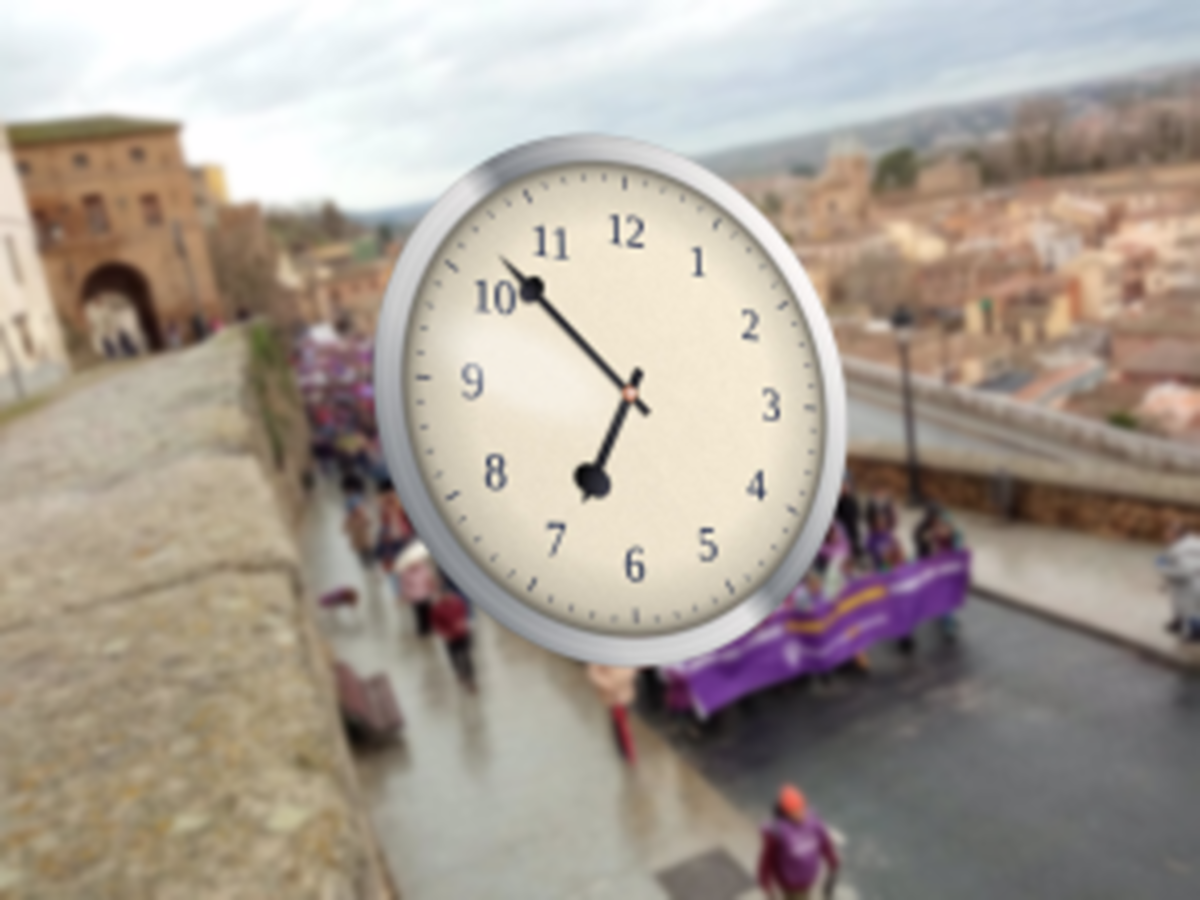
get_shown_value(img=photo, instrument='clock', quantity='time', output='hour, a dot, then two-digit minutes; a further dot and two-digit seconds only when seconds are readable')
6.52
